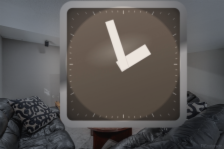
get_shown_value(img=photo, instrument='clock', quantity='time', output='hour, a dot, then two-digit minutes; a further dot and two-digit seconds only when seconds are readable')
1.57
